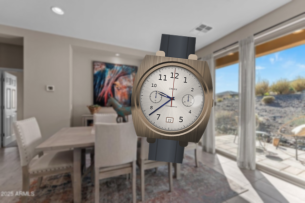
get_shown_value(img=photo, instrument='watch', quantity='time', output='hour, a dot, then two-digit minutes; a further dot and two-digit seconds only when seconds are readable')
9.38
